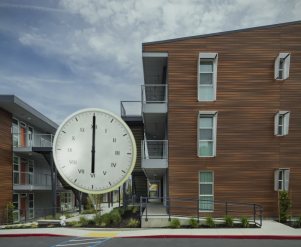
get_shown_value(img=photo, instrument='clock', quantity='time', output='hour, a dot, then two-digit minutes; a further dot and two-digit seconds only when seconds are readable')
6.00
